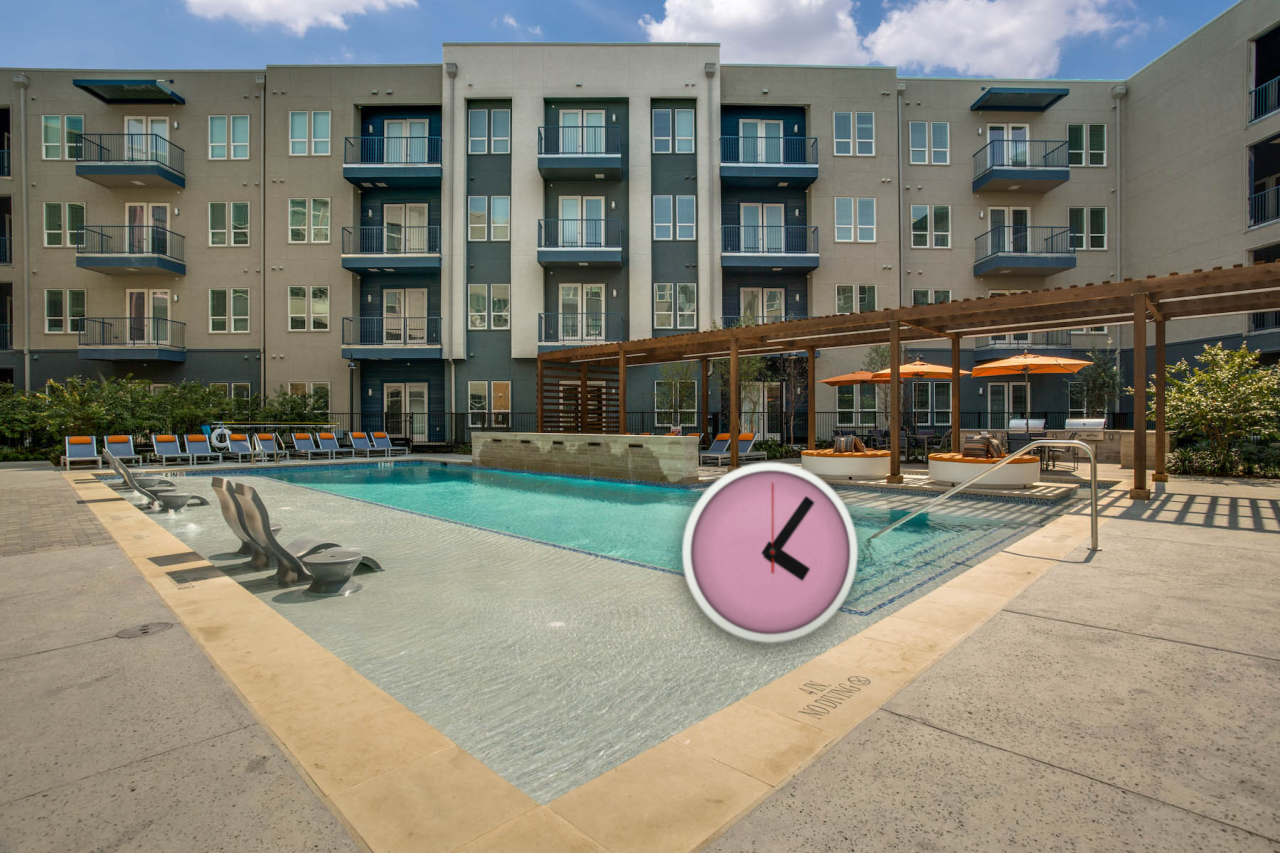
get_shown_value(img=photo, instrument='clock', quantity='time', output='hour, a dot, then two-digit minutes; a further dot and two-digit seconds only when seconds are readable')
4.06.00
